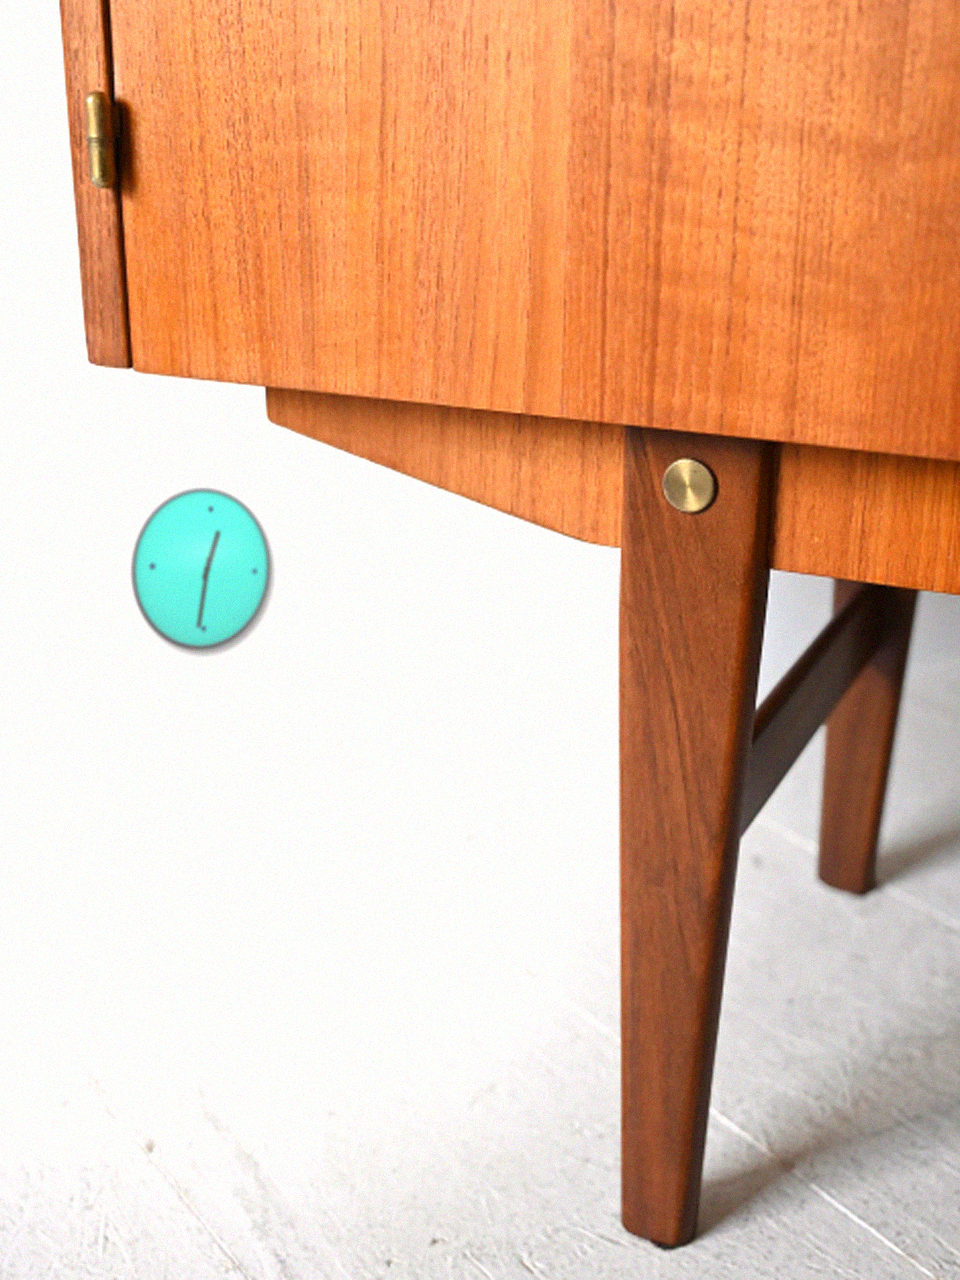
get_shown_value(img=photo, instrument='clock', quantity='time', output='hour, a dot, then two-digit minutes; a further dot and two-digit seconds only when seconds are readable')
12.31
